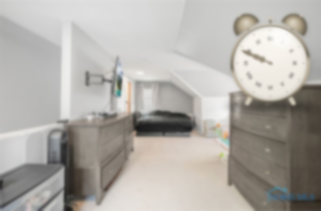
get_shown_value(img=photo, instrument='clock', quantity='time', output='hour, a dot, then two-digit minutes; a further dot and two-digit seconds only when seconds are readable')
9.49
